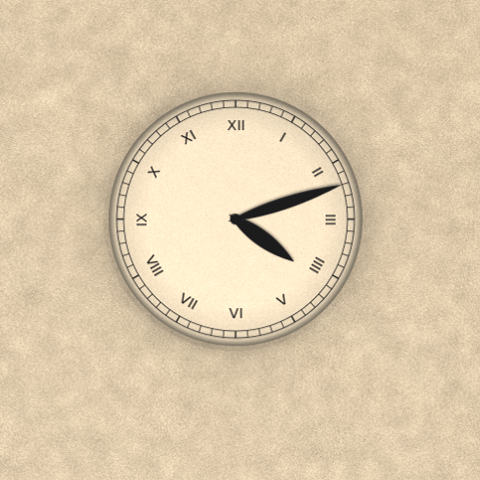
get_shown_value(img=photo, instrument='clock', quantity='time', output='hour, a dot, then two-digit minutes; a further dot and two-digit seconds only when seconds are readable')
4.12
